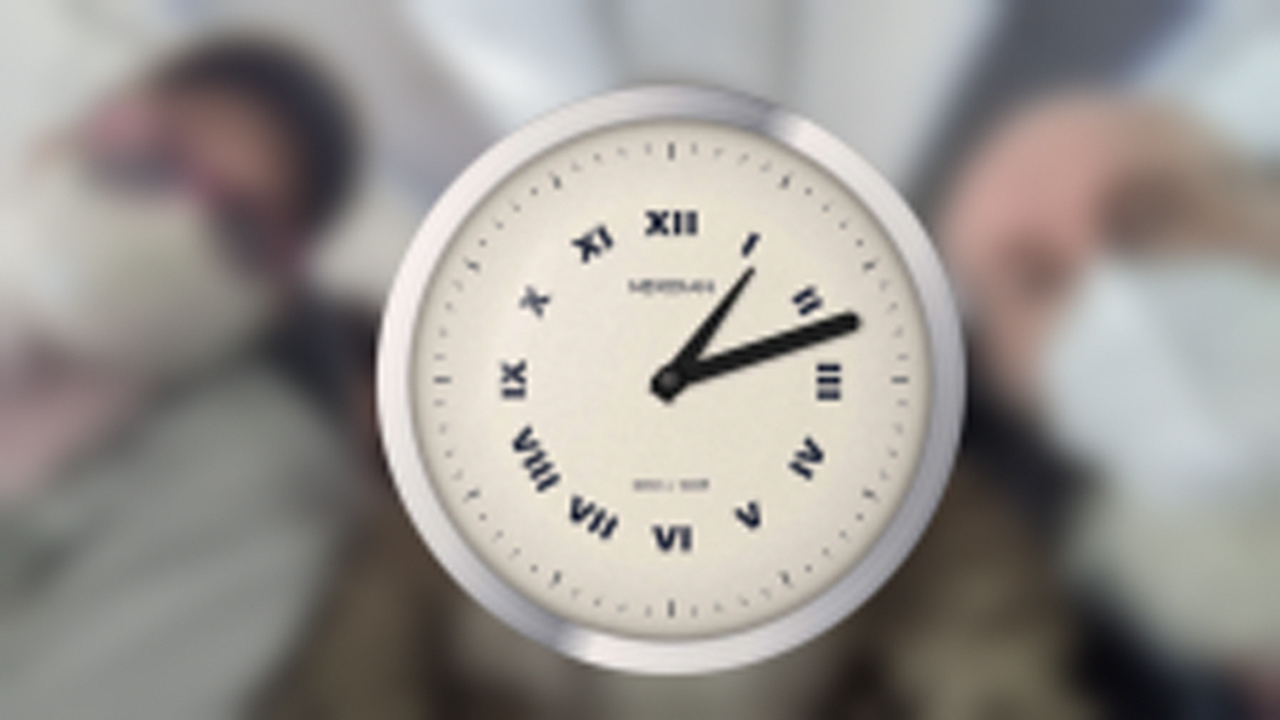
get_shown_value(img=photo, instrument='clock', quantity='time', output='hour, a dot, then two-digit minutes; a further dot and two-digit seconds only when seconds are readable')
1.12
